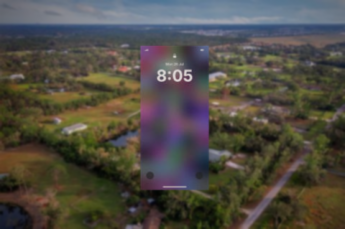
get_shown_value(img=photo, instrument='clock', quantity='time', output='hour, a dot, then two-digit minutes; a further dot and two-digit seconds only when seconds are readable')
8.05
